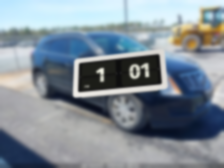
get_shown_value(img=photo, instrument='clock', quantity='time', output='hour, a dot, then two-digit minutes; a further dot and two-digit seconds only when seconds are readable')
1.01
